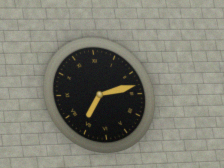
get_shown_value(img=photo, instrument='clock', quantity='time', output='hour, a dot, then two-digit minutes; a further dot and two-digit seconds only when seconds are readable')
7.13
